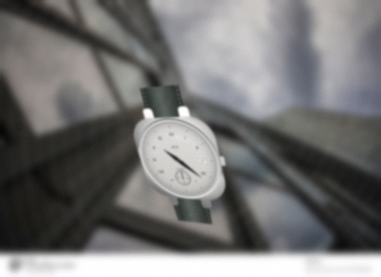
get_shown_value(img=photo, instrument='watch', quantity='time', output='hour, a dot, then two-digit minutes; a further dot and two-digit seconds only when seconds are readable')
10.22
